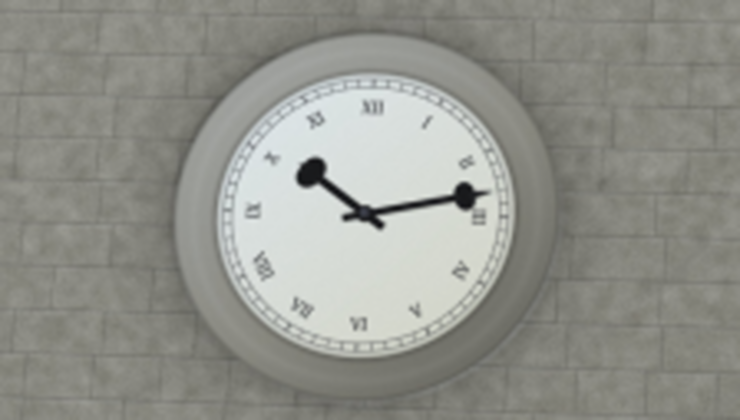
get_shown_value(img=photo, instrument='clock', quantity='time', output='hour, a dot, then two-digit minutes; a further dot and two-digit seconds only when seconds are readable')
10.13
